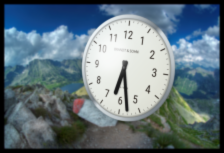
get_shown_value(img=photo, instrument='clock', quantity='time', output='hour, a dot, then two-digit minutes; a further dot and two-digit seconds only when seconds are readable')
6.28
